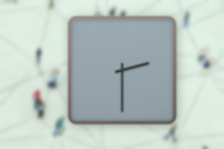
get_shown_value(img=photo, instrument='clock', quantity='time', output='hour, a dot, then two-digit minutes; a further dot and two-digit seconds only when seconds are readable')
2.30
